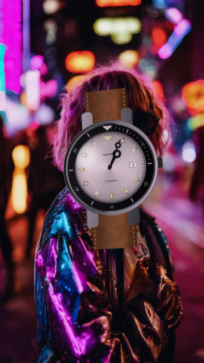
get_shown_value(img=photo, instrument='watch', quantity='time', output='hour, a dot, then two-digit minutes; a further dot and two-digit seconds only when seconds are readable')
1.04
